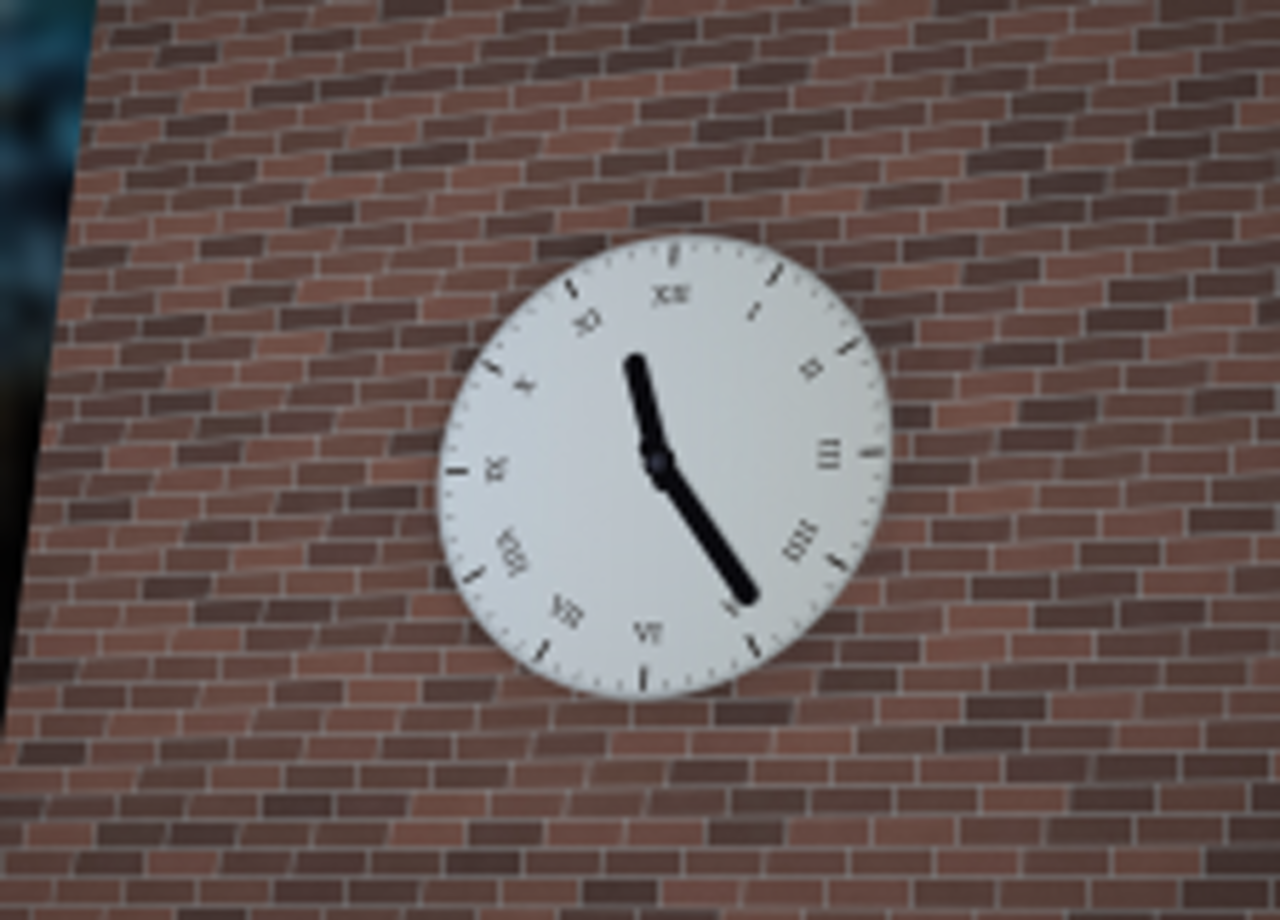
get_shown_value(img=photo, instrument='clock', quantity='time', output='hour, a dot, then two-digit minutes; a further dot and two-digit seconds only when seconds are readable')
11.24
